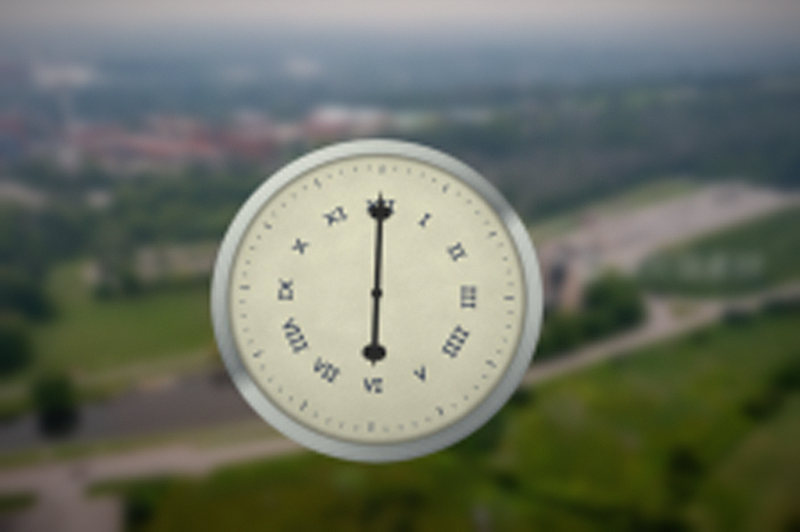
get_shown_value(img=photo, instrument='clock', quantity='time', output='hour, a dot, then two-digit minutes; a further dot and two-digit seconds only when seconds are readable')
6.00
